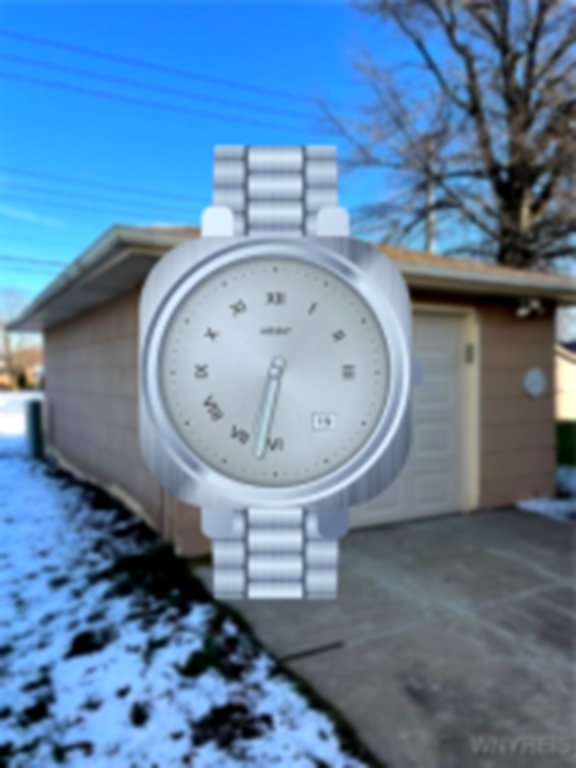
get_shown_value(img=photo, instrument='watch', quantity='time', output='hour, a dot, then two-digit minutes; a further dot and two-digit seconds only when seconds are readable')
6.32
